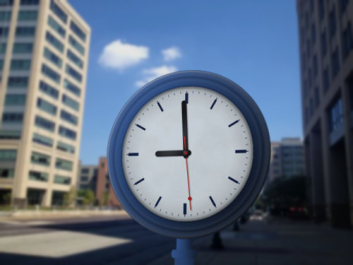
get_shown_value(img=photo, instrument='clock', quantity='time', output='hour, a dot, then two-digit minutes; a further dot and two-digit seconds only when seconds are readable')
8.59.29
